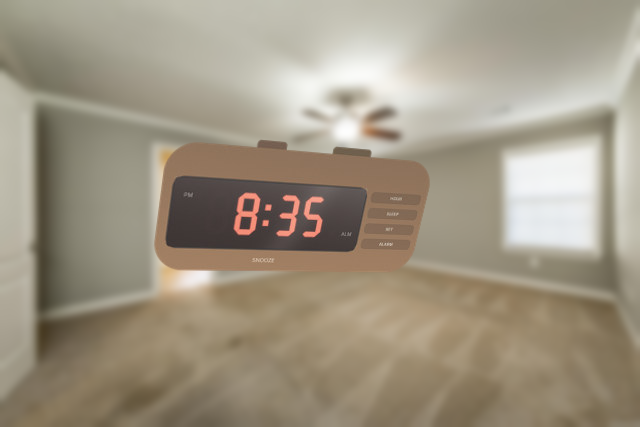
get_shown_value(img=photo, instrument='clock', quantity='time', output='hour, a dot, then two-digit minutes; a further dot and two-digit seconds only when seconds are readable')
8.35
